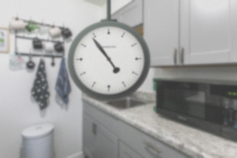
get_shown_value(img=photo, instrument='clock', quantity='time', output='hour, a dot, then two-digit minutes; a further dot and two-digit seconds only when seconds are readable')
4.54
